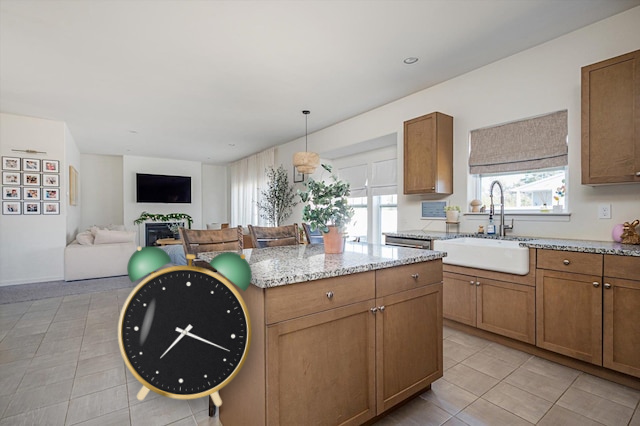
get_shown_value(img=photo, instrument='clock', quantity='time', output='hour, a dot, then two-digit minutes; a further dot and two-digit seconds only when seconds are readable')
7.18
